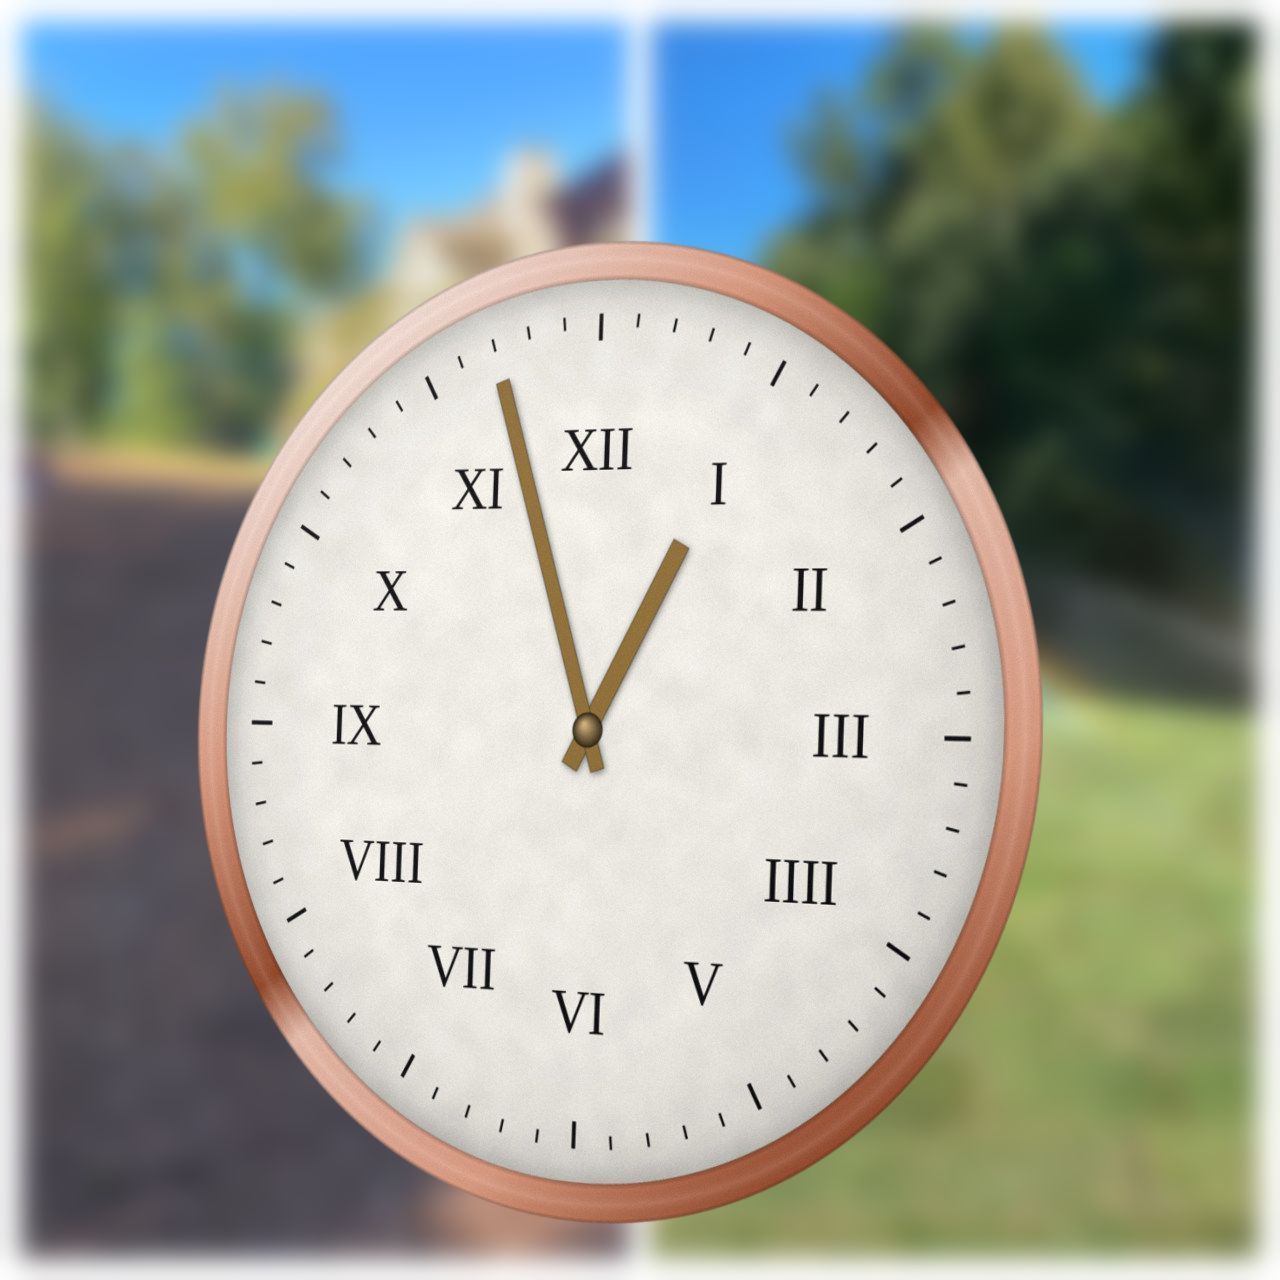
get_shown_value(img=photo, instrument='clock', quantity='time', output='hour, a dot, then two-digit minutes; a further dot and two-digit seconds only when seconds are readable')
12.57
